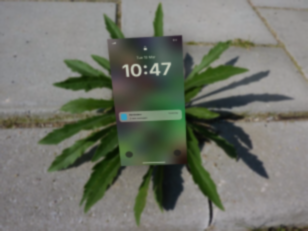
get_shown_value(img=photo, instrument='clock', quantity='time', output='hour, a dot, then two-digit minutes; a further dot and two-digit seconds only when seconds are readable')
10.47
